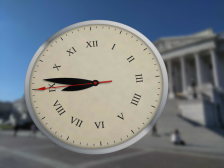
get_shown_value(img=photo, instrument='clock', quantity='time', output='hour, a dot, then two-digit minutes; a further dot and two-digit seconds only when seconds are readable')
8.46.45
